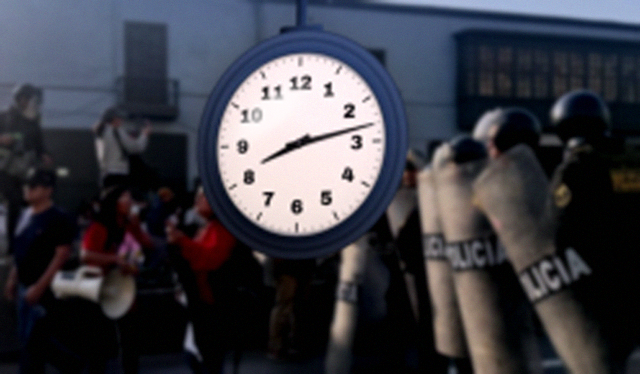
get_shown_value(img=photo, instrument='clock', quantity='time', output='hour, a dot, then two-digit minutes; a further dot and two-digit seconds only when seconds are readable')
8.13
